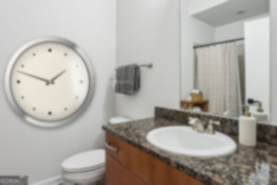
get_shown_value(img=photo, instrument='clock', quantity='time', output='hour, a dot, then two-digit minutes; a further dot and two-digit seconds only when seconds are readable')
1.48
